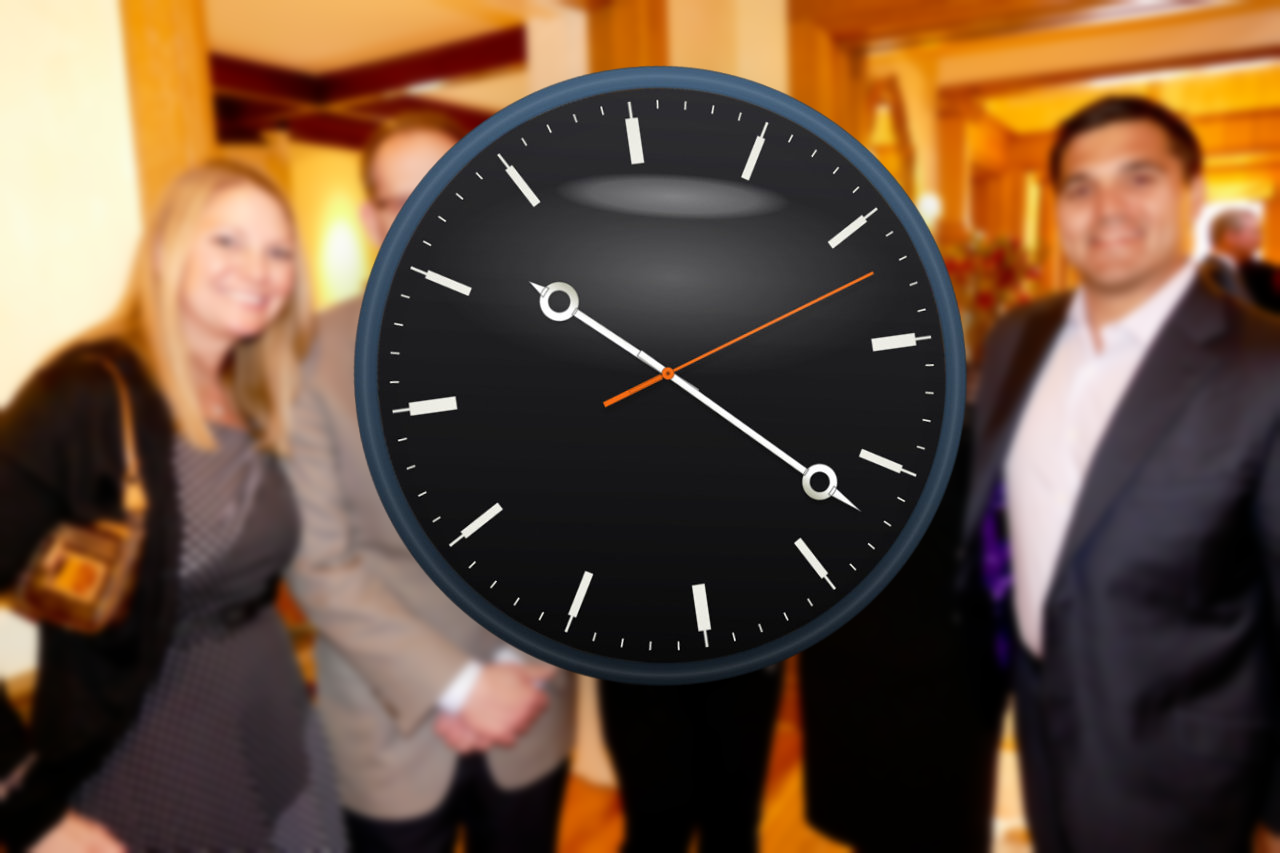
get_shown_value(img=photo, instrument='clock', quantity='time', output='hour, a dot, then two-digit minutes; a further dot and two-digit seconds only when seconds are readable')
10.22.12
